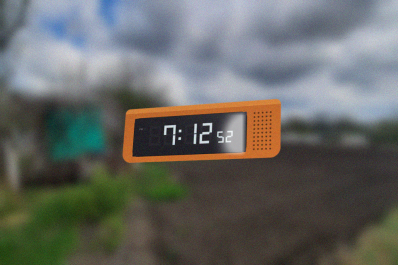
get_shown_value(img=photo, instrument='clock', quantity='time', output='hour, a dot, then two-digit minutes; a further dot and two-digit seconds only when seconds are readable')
7.12.52
